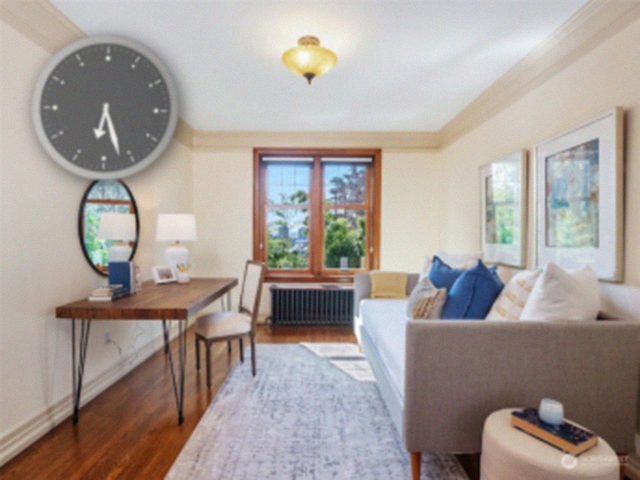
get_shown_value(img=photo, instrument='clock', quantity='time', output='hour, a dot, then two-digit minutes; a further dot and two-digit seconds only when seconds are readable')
6.27
